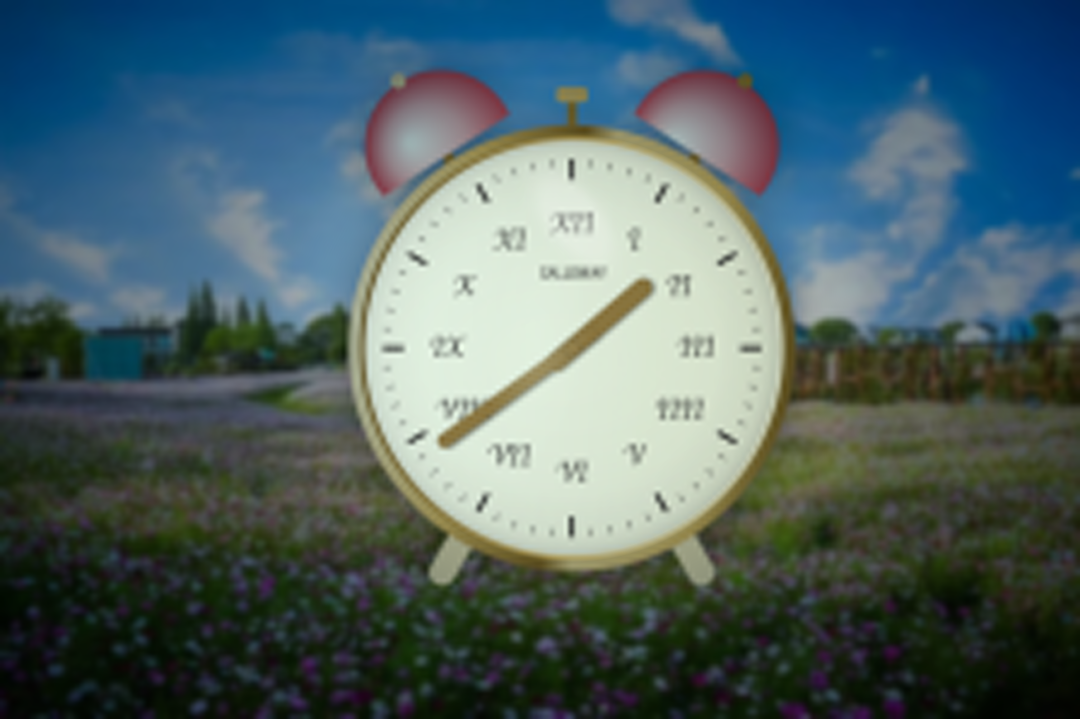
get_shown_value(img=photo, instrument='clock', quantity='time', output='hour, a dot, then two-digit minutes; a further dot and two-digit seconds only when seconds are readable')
1.39
